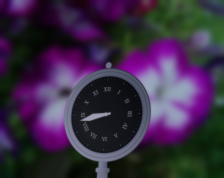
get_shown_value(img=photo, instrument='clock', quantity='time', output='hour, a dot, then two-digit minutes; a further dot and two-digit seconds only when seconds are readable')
8.43
